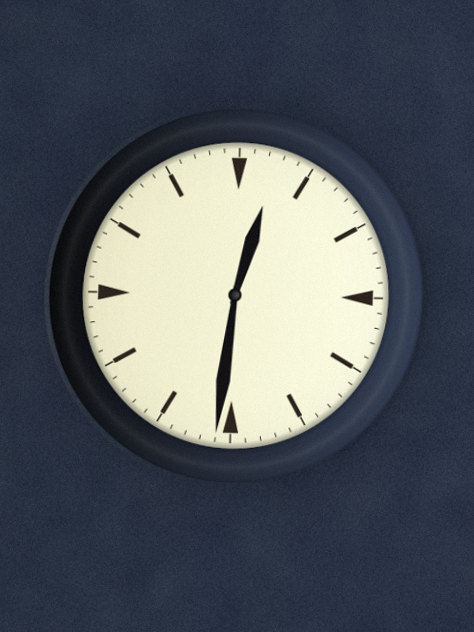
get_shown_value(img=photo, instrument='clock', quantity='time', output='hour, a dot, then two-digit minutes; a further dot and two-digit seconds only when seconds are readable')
12.31
